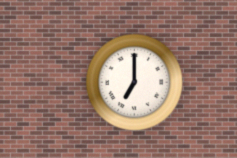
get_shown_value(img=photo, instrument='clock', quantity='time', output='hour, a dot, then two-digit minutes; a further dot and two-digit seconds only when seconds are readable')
7.00
